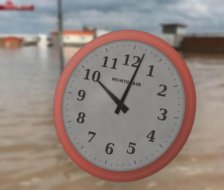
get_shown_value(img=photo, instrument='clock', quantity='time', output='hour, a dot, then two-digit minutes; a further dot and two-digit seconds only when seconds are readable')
10.02
